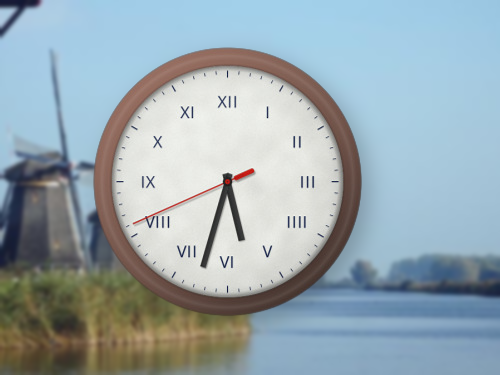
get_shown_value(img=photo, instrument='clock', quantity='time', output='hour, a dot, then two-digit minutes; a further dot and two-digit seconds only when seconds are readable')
5.32.41
